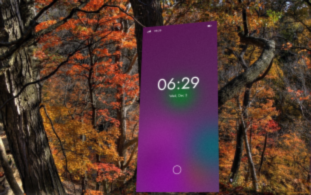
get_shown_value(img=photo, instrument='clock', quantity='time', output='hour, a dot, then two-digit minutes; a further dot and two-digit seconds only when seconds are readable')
6.29
